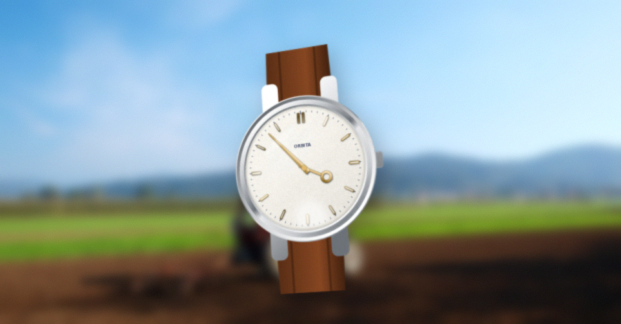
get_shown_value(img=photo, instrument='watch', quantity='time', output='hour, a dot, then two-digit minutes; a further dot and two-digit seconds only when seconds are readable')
3.53
